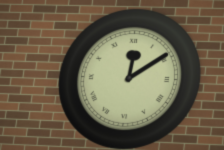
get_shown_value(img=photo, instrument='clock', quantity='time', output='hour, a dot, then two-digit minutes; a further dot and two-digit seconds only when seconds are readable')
12.09
